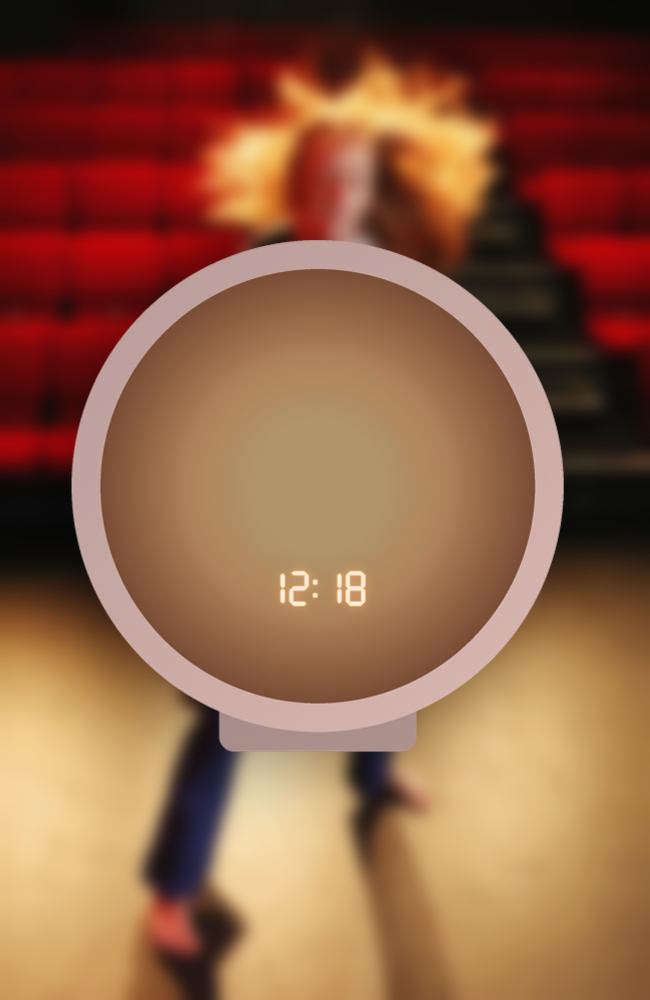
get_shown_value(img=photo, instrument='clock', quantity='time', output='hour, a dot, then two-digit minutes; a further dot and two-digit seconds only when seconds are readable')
12.18
